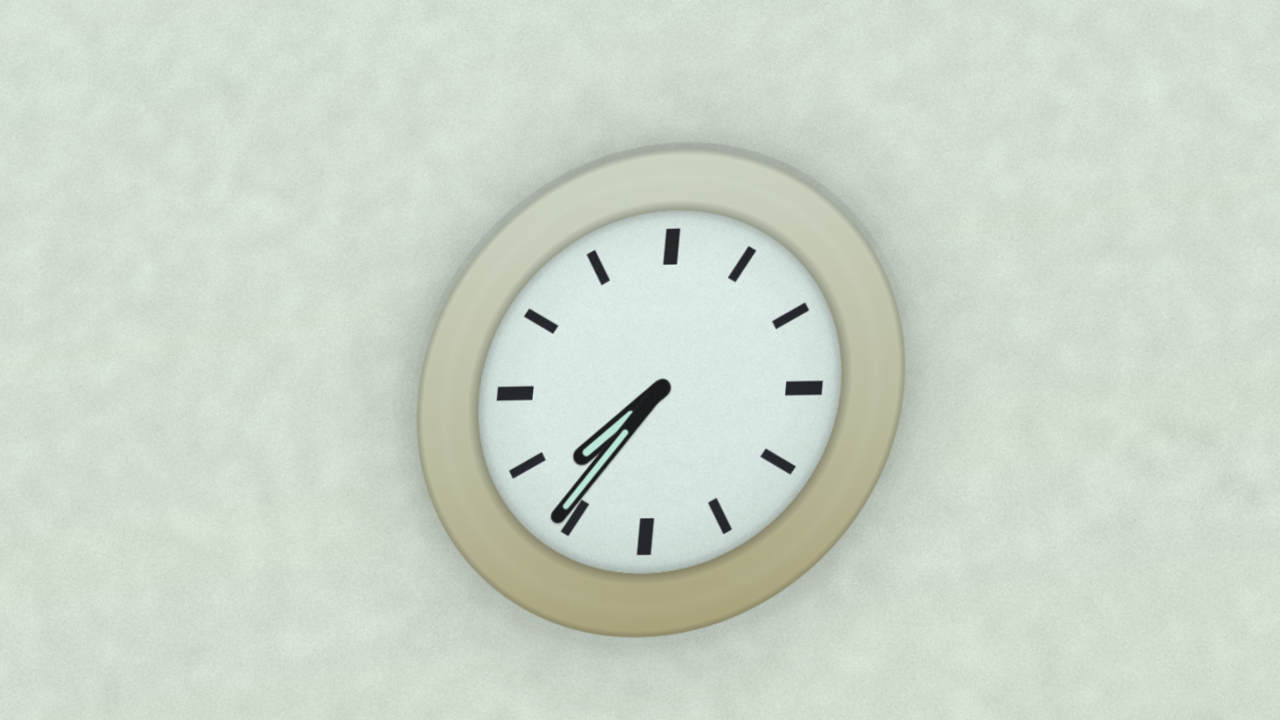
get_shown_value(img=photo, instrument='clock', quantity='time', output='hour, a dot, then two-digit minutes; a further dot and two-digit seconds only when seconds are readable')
7.36
